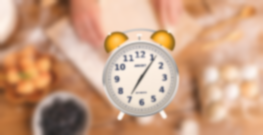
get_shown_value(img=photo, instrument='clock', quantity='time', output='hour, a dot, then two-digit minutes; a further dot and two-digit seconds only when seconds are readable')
7.06
